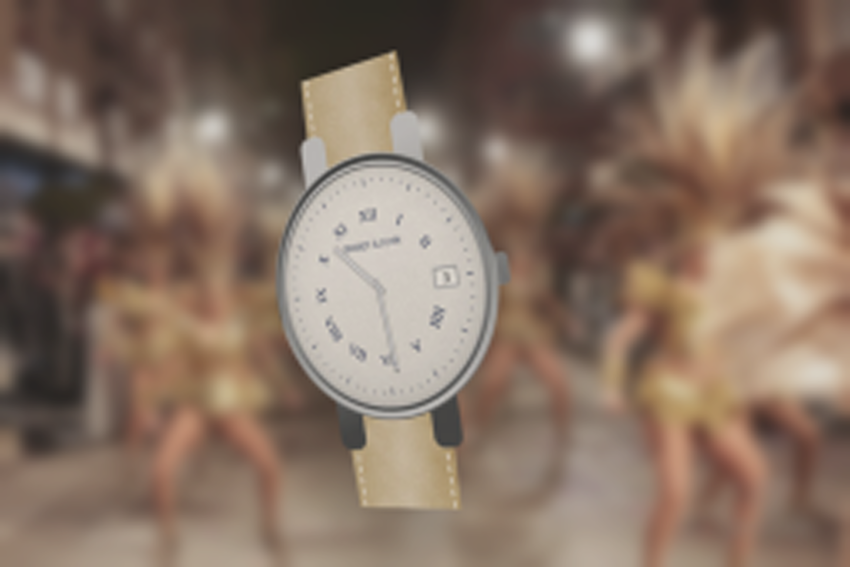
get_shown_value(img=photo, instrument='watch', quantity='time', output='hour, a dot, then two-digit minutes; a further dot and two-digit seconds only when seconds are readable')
10.29
